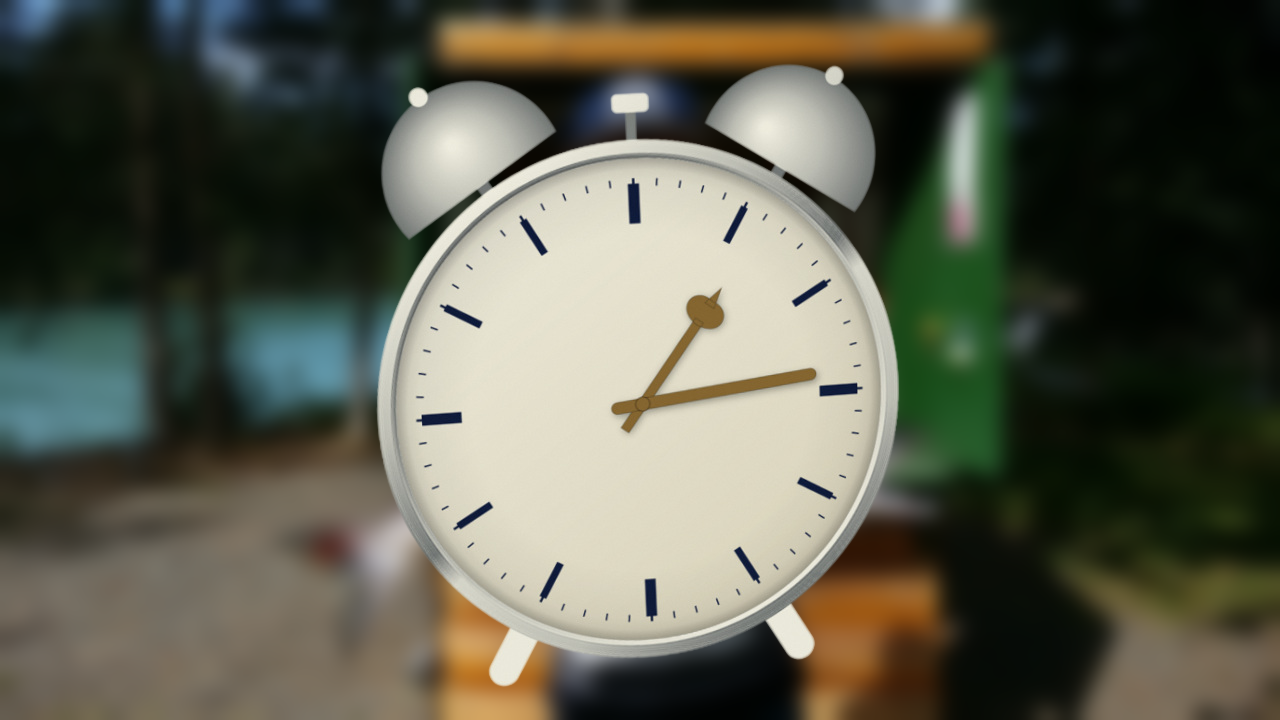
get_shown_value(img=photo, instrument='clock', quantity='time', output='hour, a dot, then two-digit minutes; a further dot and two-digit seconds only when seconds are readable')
1.14
